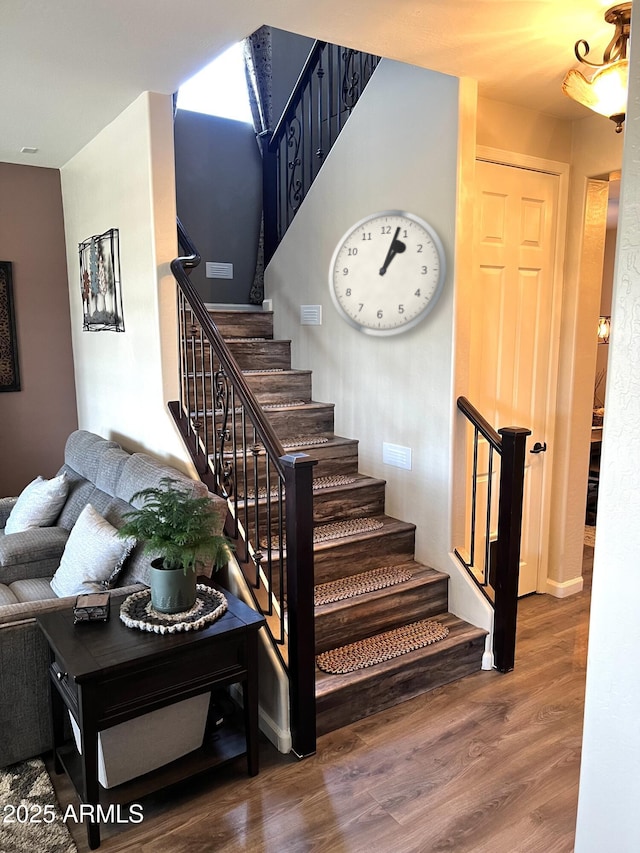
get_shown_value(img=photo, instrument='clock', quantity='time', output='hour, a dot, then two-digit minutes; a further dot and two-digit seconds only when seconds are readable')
1.03
